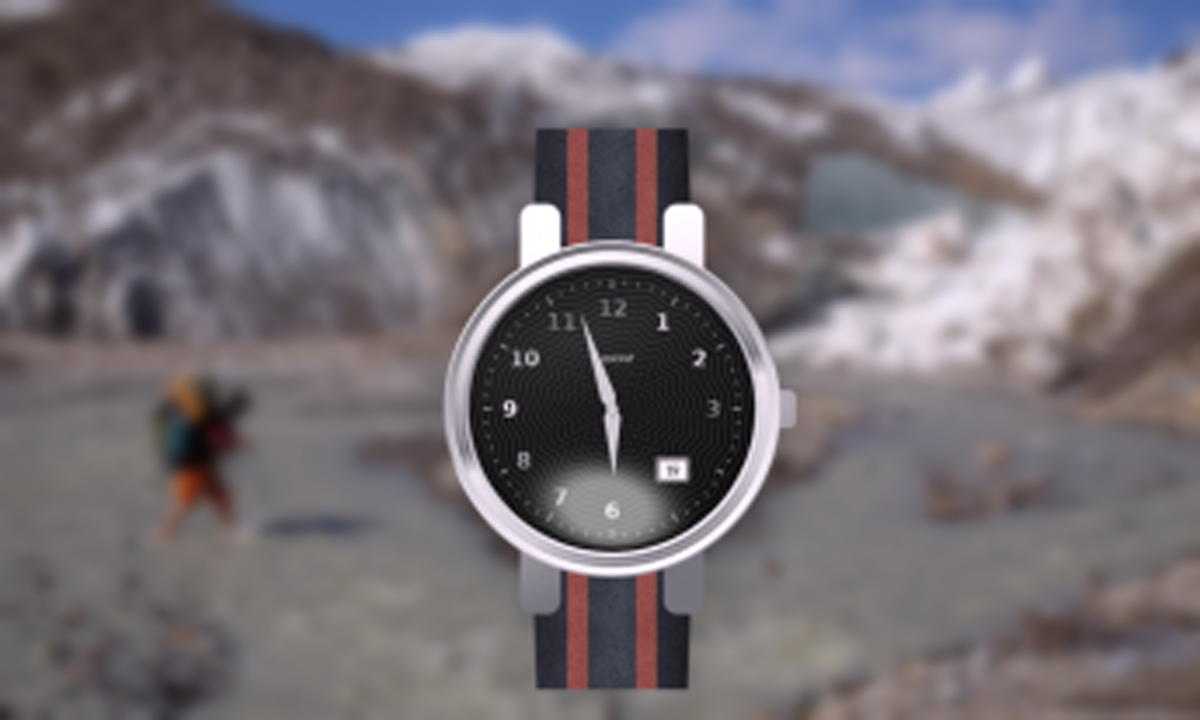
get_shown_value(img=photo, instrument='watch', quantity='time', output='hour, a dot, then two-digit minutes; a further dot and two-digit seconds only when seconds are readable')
5.57
